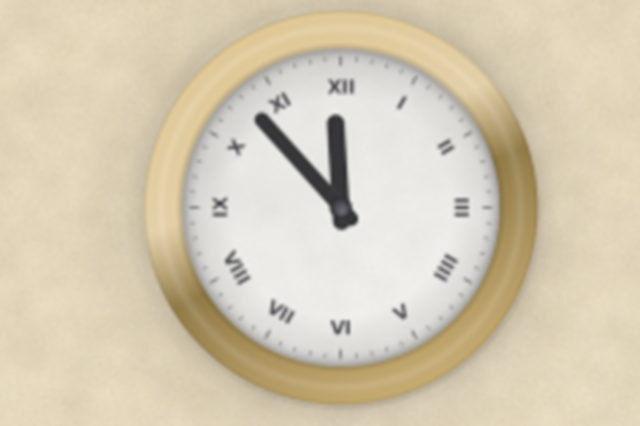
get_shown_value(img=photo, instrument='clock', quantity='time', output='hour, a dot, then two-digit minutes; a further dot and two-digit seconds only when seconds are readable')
11.53
